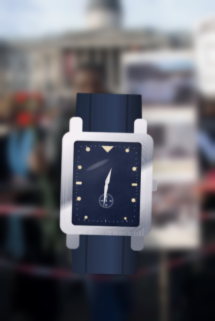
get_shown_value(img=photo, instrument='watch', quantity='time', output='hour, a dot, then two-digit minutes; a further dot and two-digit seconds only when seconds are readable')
12.31
